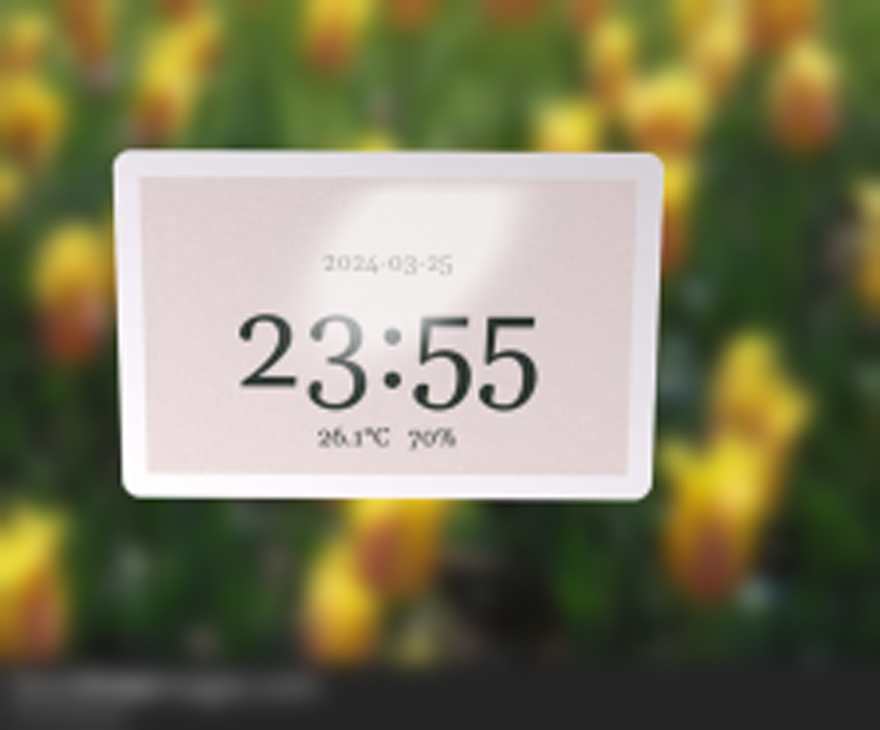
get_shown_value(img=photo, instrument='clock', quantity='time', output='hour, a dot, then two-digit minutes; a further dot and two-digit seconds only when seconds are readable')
23.55
